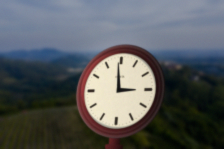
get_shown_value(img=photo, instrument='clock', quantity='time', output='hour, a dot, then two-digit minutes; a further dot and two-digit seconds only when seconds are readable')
2.59
